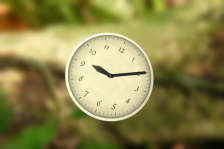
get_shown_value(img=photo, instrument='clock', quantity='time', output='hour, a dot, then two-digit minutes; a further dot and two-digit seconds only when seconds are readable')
9.10
